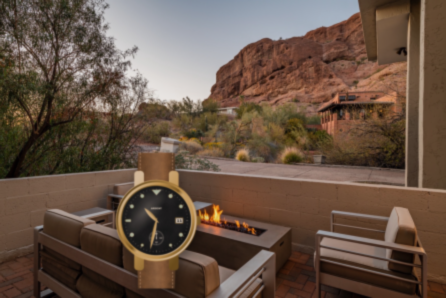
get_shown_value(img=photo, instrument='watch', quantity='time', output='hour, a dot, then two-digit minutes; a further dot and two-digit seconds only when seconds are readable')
10.32
